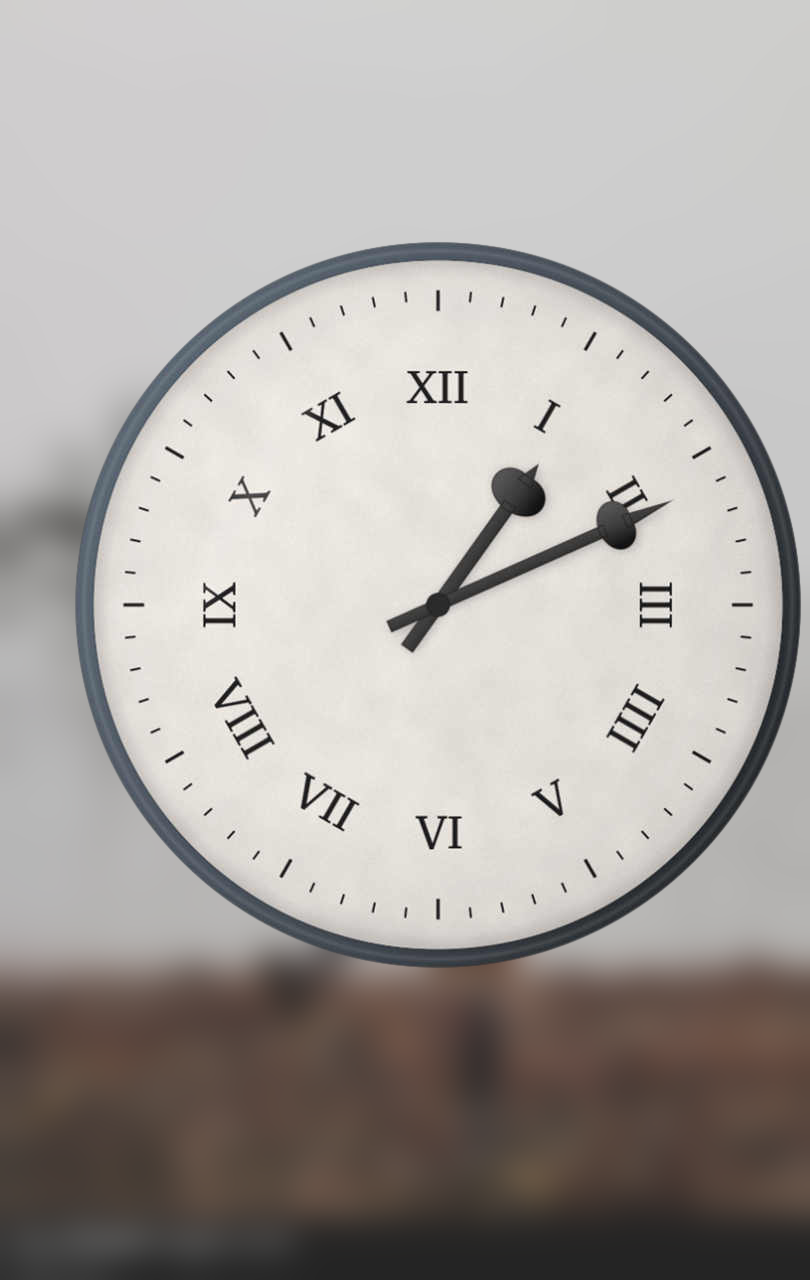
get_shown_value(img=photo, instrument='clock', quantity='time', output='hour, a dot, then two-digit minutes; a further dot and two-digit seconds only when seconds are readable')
1.11
